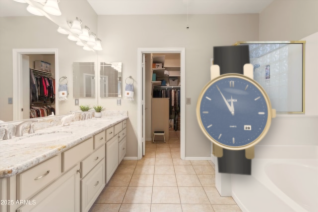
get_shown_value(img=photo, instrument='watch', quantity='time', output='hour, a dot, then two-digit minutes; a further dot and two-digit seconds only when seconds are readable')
11.55
